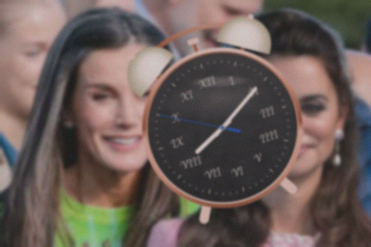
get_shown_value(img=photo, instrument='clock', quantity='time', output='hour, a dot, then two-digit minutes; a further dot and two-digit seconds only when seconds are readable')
8.09.50
